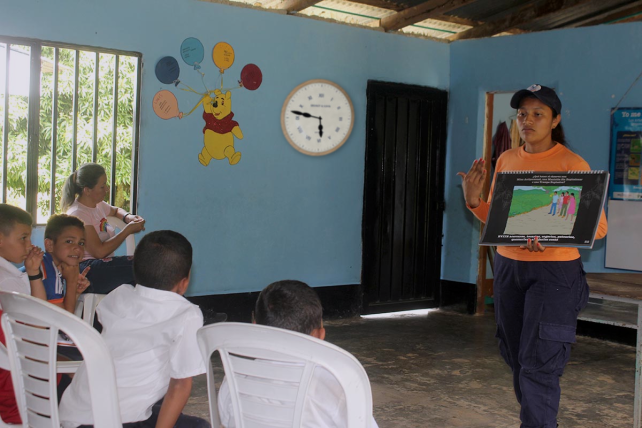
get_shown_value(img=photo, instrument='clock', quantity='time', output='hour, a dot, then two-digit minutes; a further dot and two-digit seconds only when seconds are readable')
5.47
